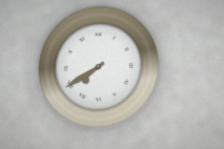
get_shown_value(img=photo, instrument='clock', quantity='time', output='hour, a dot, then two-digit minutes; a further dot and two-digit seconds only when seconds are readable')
7.40
